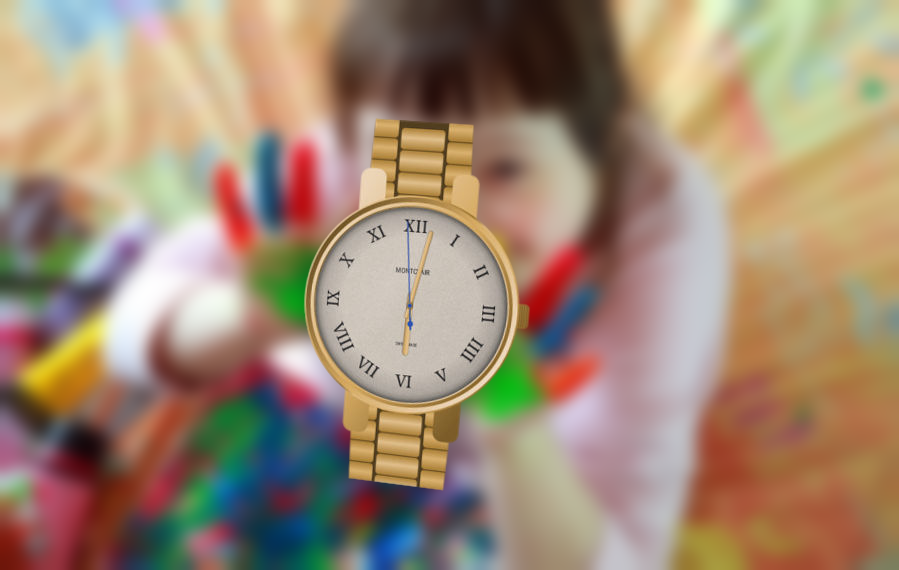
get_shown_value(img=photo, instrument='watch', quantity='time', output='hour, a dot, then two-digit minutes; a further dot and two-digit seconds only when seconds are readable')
6.01.59
